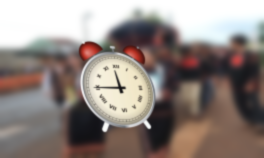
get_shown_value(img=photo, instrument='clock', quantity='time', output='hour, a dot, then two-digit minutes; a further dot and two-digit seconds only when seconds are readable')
11.45
